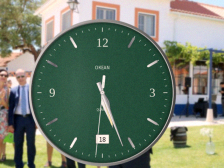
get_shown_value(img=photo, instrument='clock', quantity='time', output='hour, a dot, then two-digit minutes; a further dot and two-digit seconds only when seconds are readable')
5.26.31
